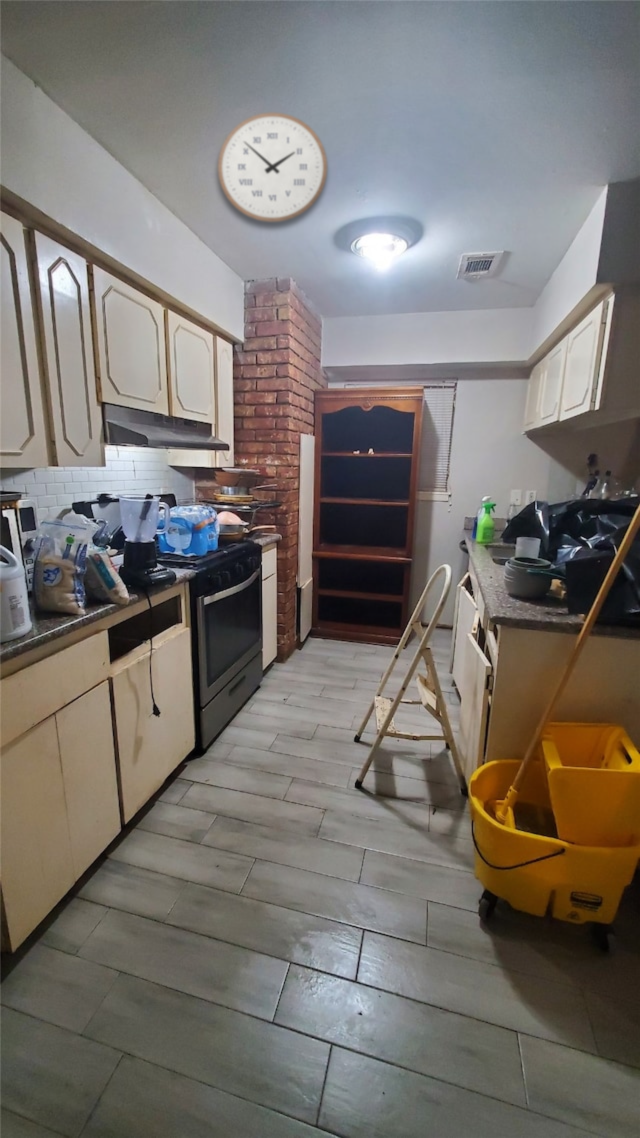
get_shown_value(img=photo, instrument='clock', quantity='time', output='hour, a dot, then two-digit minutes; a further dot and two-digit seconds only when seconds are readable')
1.52
